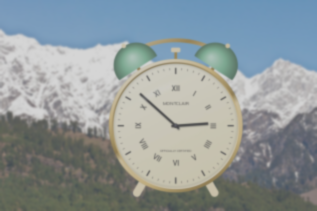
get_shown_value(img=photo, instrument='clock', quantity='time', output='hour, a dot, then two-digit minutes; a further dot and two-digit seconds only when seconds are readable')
2.52
